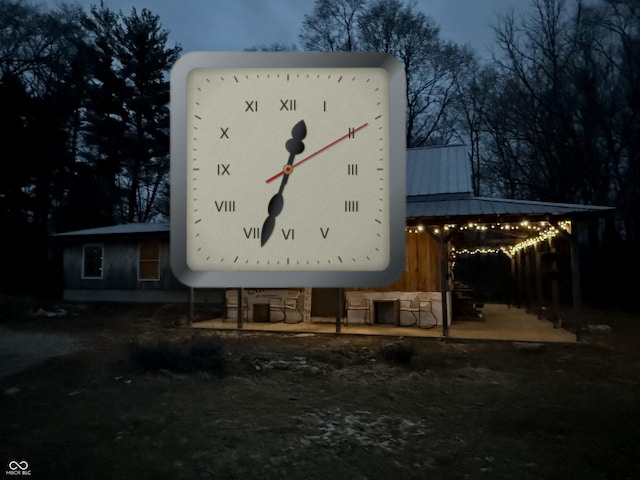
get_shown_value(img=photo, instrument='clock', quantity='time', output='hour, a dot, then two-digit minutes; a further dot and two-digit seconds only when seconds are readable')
12.33.10
